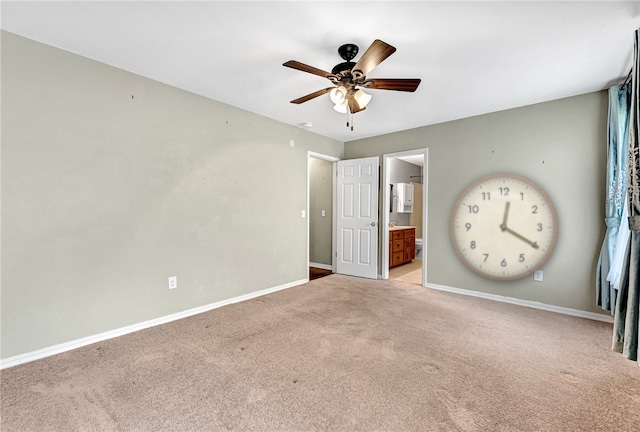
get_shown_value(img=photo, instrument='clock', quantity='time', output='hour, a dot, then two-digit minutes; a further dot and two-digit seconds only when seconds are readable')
12.20
